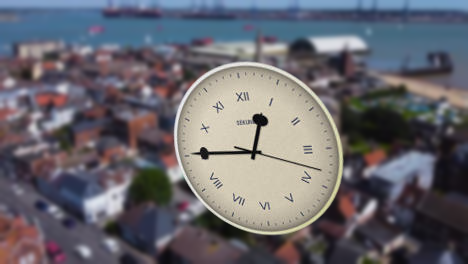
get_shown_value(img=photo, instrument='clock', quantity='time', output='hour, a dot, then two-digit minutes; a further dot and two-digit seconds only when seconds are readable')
12.45.18
